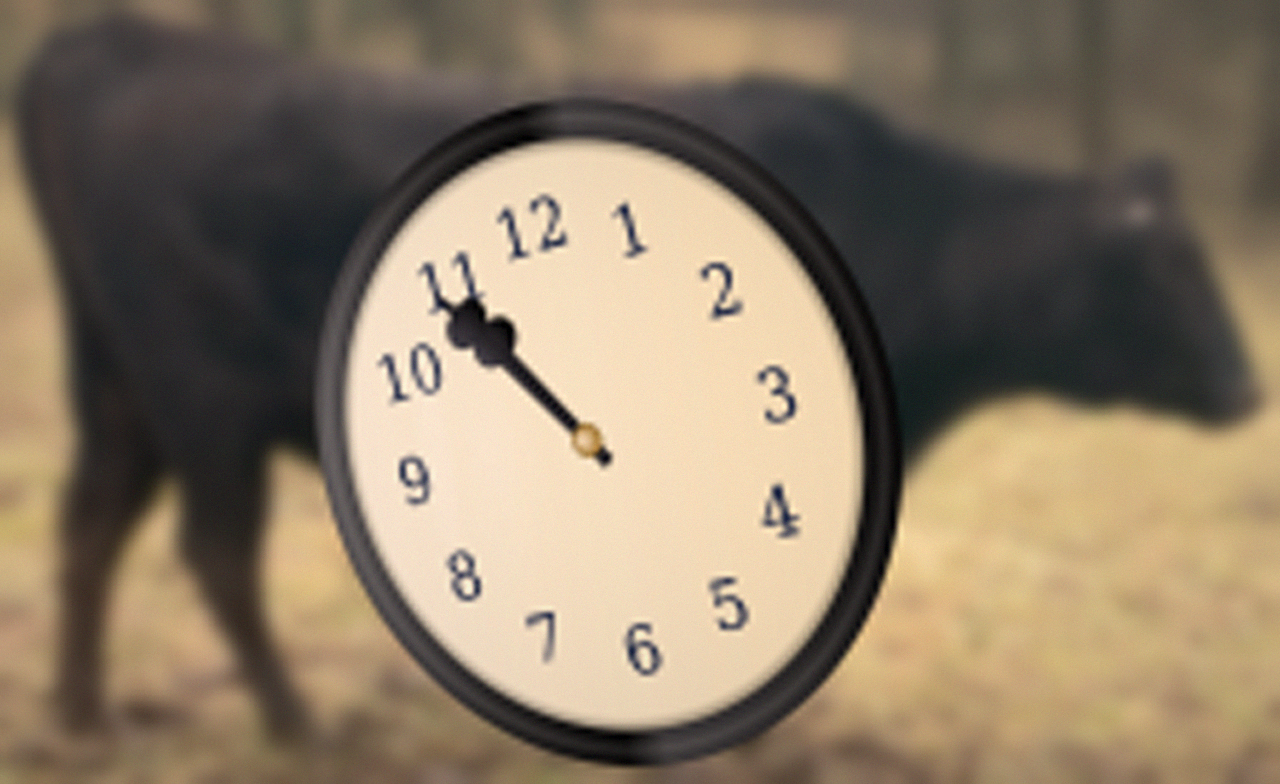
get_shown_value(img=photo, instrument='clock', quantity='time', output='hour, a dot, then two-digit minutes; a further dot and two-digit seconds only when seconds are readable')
10.54
